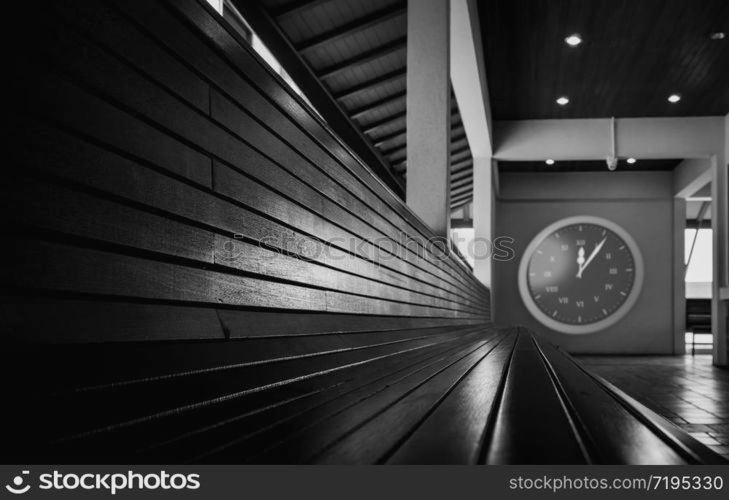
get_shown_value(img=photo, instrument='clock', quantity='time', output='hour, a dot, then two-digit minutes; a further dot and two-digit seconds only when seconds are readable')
12.06
